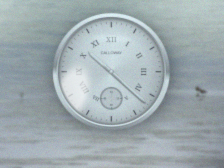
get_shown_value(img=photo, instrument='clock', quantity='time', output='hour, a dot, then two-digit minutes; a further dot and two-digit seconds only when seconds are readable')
10.22
